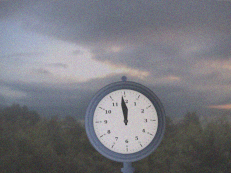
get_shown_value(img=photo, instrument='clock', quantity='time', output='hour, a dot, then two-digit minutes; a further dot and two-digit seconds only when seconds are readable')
11.59
